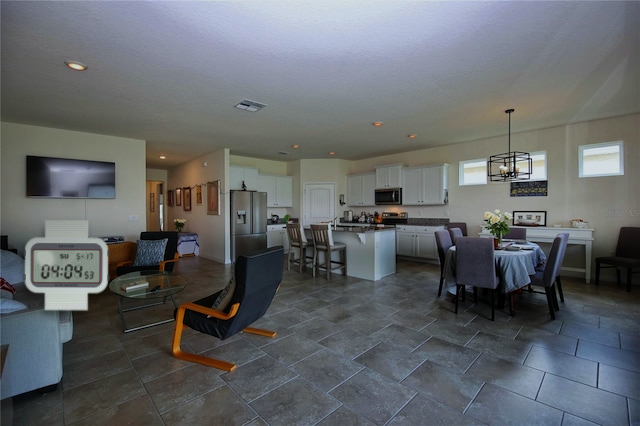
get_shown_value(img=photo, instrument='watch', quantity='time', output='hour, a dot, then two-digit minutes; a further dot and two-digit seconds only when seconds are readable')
4.04
